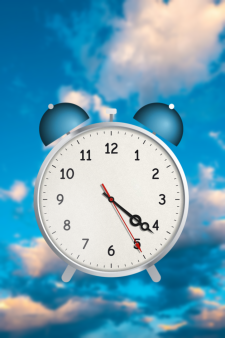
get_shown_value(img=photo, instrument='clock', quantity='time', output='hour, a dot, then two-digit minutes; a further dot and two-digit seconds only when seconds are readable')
4.21.25
